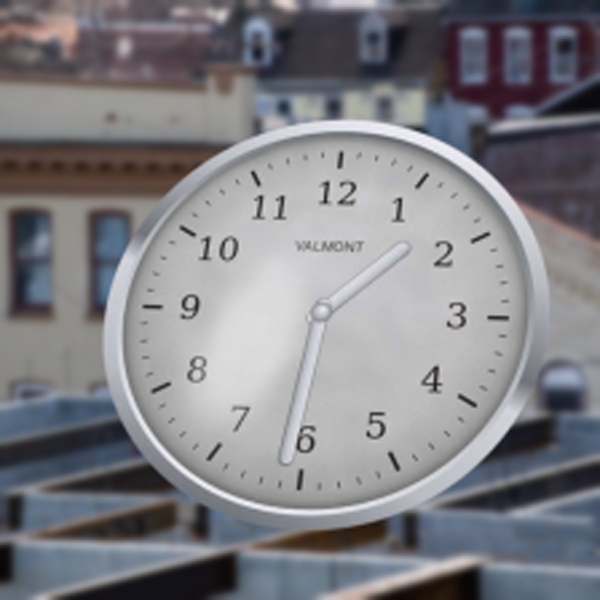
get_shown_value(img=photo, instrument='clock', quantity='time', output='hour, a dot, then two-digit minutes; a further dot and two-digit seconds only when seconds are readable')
1.31
